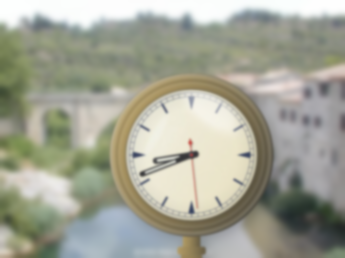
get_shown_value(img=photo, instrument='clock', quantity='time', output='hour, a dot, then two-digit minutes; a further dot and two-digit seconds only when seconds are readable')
8.41.29
